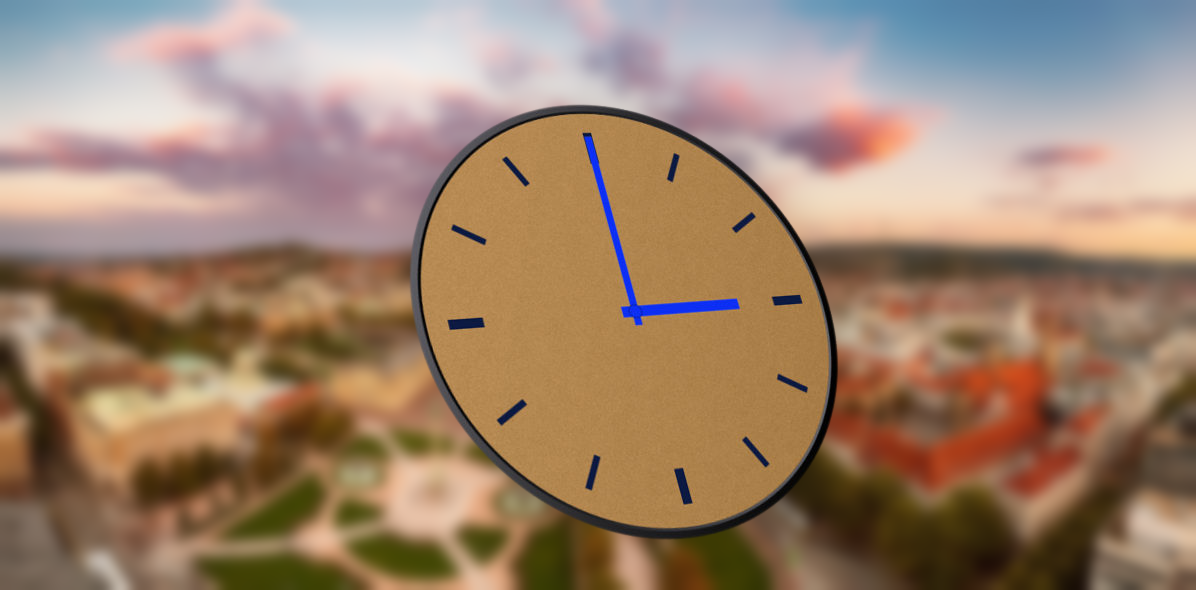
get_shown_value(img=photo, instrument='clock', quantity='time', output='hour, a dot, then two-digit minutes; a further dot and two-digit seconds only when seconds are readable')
3.00
